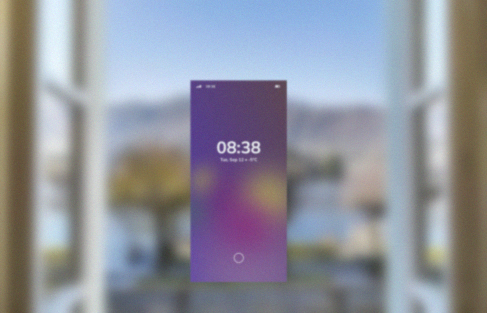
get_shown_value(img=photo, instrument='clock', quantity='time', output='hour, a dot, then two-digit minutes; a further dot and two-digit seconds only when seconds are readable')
8.38
